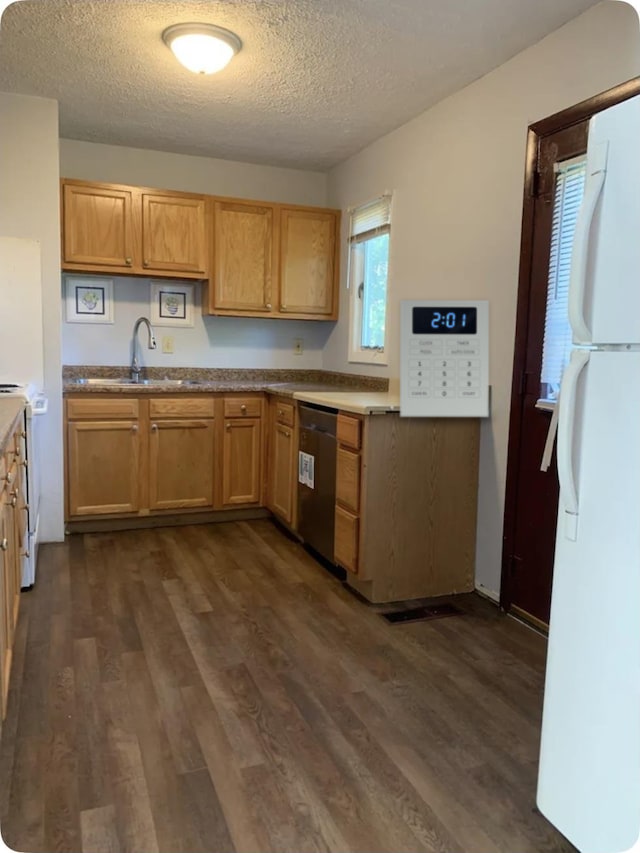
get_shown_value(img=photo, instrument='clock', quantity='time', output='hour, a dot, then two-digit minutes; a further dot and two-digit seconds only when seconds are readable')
2.01
